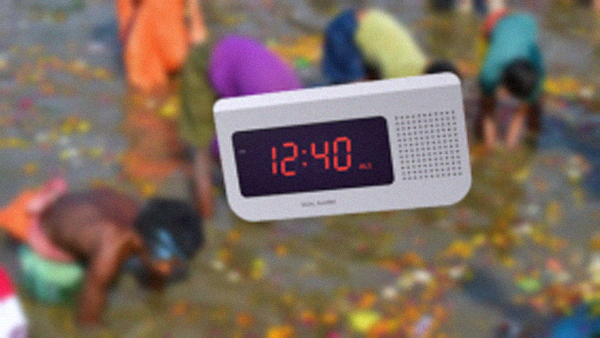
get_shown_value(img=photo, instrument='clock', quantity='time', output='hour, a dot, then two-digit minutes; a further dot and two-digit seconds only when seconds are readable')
12.40
